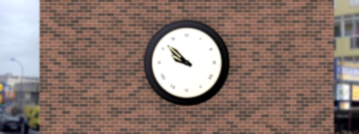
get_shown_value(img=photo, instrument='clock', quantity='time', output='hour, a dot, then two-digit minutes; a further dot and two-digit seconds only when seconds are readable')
9.52
